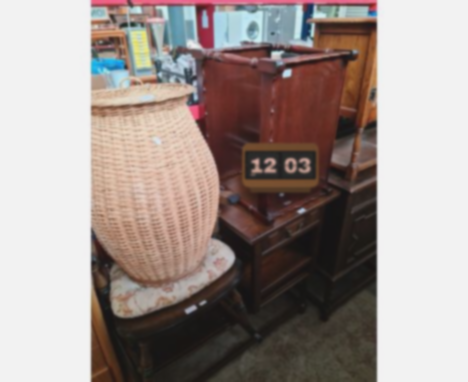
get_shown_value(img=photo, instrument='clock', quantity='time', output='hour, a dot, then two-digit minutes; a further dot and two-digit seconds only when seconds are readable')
12.03
